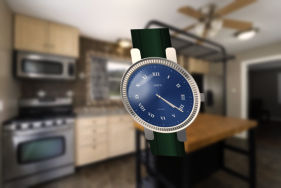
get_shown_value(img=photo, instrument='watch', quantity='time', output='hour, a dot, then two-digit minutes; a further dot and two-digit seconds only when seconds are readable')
4.21
